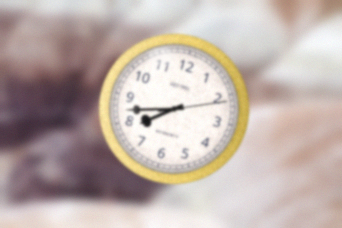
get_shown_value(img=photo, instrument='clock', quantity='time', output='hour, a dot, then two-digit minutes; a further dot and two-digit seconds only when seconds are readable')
7.42.11
